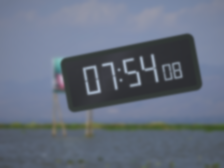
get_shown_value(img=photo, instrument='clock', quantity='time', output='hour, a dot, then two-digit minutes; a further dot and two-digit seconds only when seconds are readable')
7.54.08
